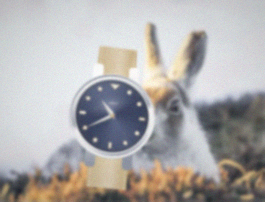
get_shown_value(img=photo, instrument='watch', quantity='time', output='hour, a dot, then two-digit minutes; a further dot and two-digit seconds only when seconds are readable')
10.40
